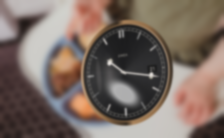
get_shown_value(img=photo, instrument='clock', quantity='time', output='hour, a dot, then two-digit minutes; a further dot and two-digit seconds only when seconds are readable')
10.17
